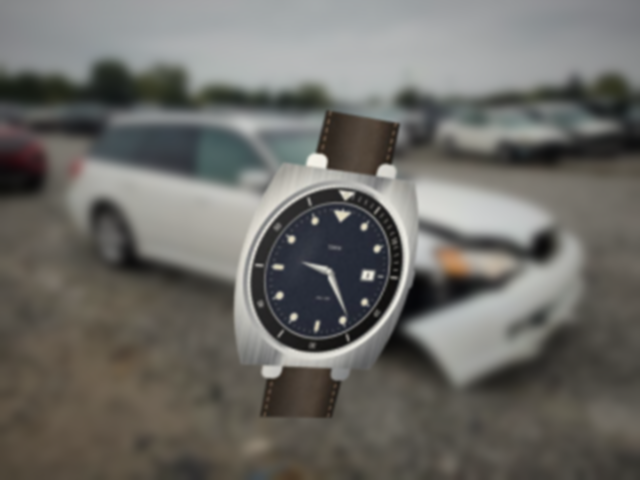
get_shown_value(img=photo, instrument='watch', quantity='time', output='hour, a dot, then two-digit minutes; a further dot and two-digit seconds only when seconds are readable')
9.24
